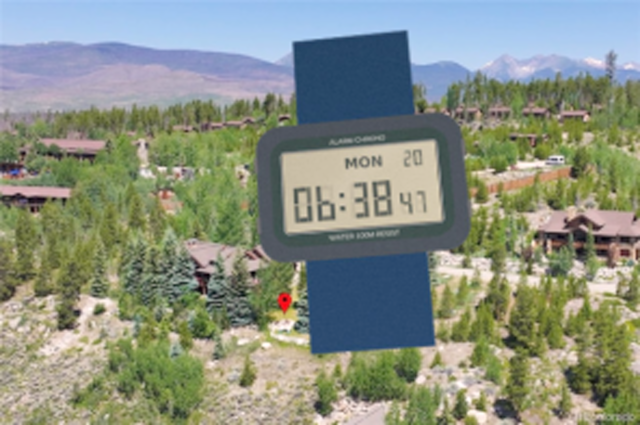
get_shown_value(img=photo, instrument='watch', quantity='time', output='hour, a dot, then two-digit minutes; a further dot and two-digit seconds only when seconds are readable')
6.38.47
